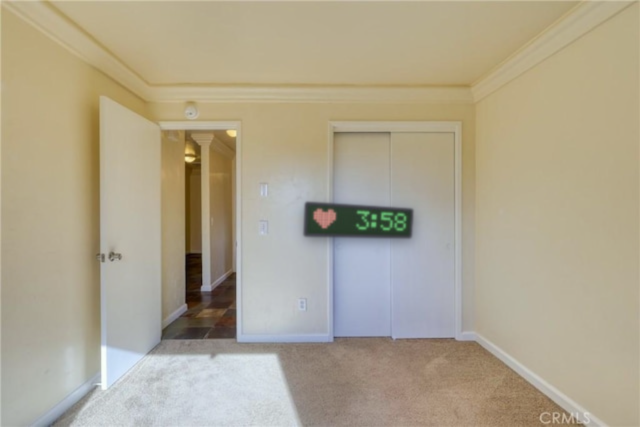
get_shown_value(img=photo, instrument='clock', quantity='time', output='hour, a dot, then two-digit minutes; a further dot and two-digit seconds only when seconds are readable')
3.58
